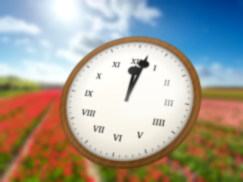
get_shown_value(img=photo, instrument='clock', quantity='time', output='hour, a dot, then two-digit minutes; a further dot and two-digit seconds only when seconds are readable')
12.02
